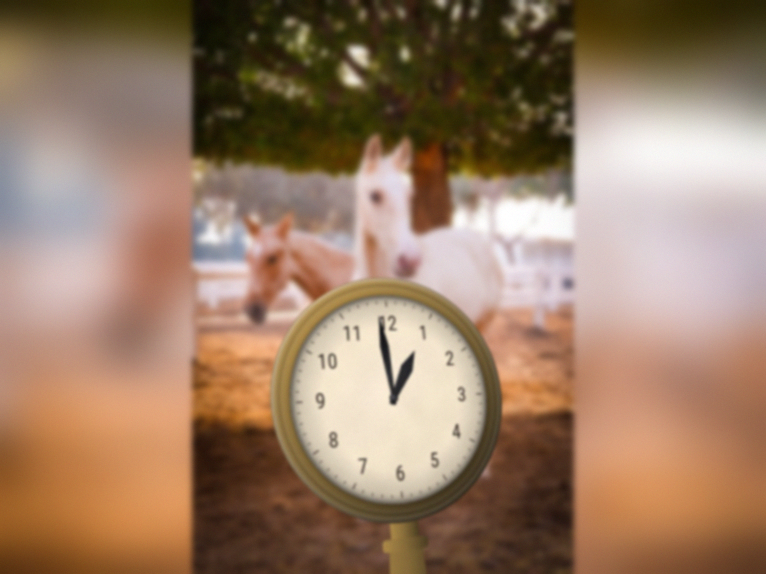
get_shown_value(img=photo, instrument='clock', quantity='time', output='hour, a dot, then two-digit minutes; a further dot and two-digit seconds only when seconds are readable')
12.59
